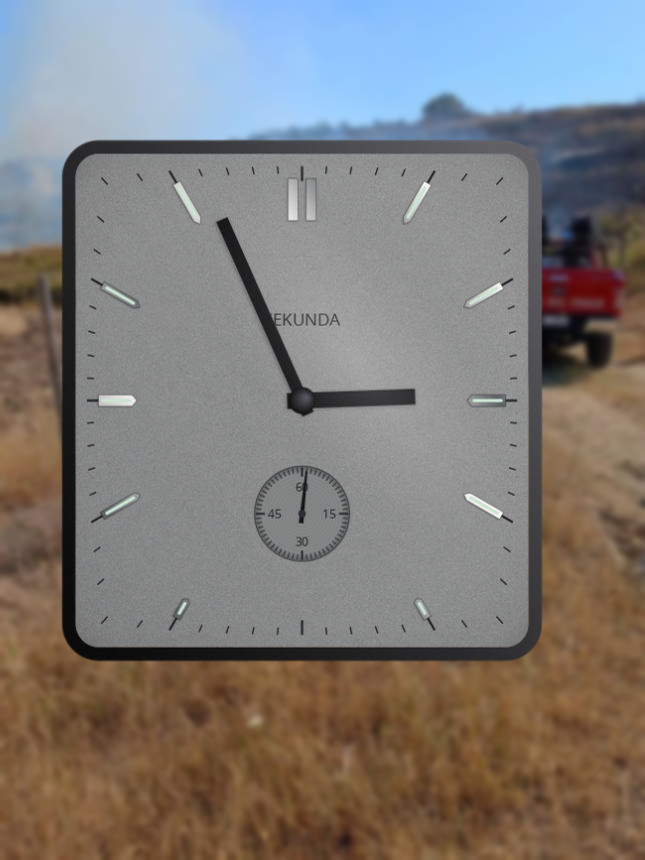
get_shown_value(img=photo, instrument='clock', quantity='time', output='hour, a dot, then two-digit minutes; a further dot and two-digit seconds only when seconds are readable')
2.56.01
